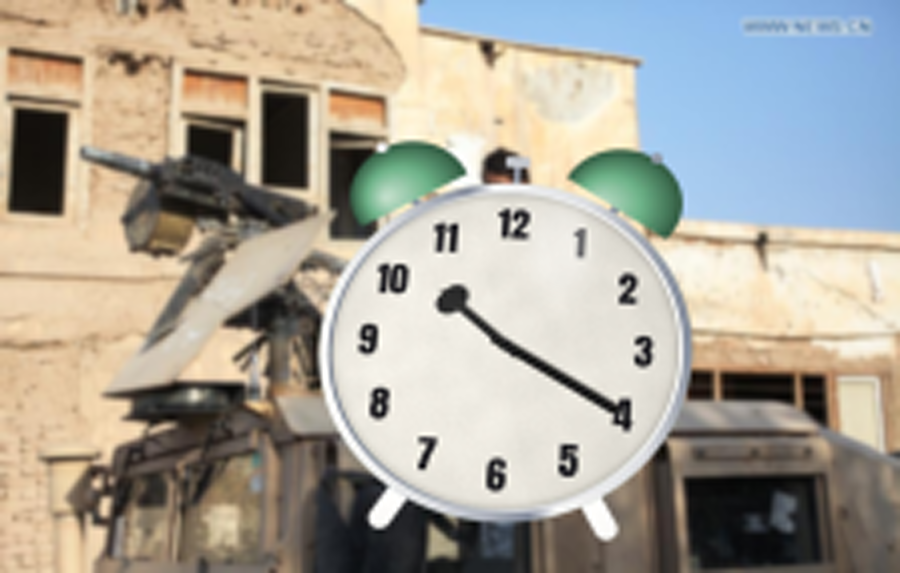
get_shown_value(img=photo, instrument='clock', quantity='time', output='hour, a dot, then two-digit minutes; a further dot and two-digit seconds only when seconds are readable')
10.20
